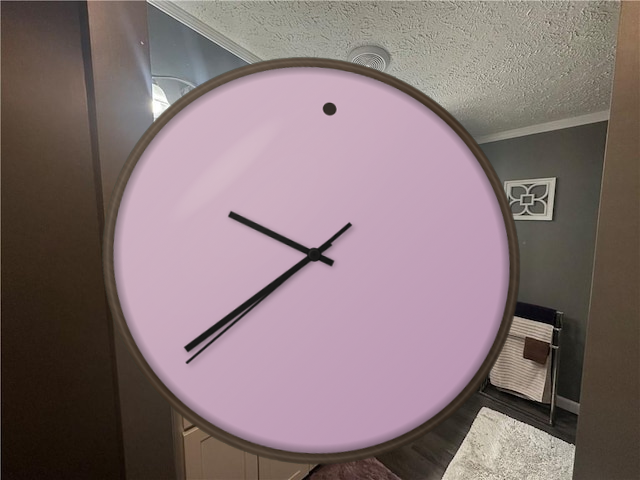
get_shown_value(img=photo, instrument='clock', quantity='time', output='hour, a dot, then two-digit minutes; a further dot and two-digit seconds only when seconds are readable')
9.37.37
